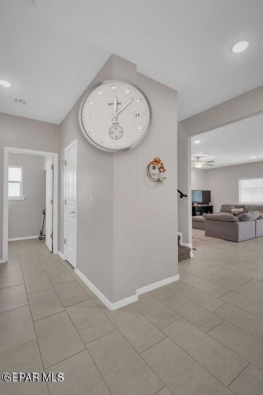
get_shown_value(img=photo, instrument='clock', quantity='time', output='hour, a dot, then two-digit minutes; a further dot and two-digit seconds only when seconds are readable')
12.08
